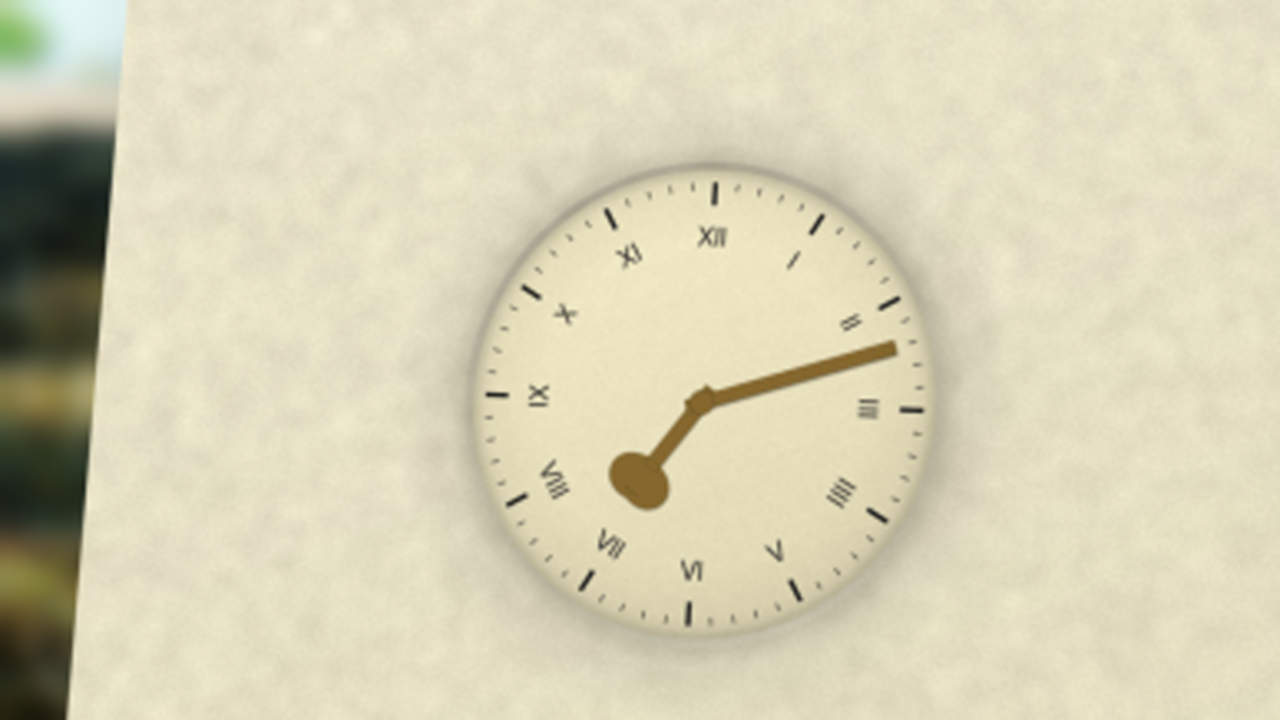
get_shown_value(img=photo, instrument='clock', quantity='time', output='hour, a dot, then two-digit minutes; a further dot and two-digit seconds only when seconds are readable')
7.12
